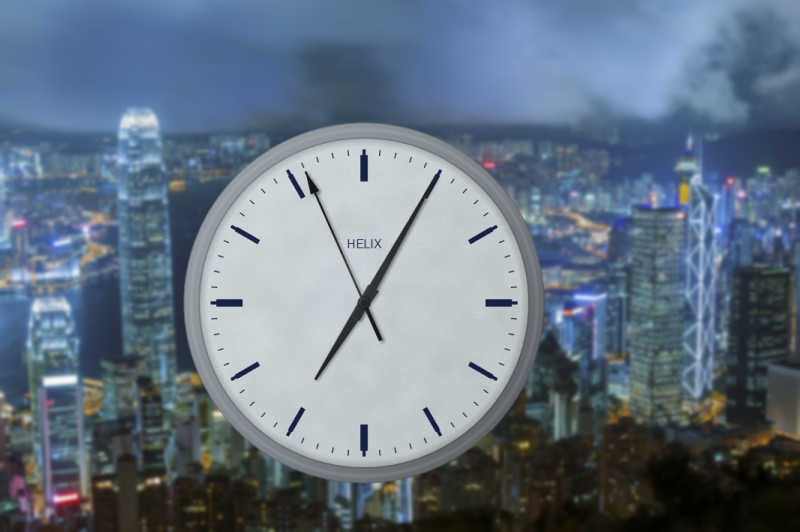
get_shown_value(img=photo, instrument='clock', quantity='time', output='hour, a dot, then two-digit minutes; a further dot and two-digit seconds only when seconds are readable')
7.04.56
